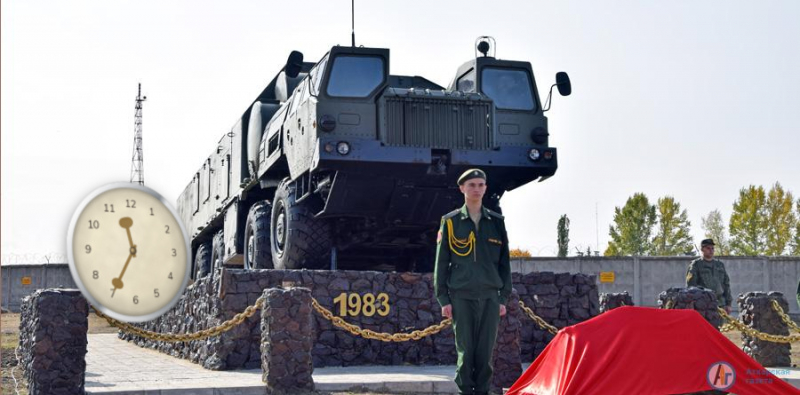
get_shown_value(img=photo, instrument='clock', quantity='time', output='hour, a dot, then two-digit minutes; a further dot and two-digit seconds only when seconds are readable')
11.35
